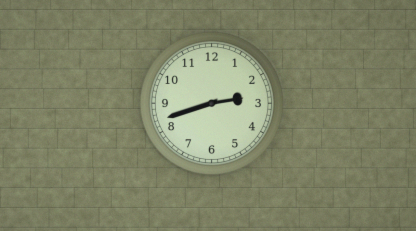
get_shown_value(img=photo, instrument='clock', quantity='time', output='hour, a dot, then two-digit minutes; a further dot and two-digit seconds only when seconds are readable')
2.42
